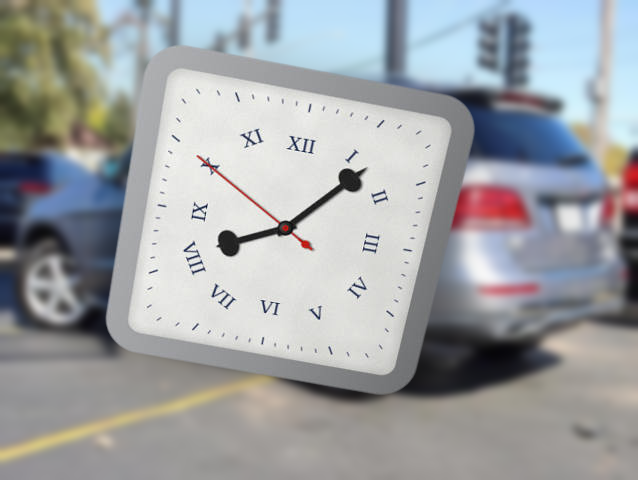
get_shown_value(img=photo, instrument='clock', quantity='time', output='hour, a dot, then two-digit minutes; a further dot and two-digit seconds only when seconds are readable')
8.06.50
